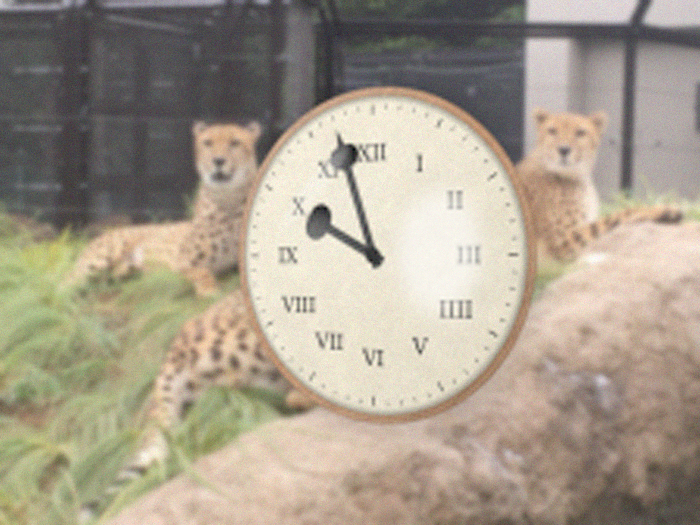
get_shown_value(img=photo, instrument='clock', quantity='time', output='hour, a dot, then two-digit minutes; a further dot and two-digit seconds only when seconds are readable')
9.57
